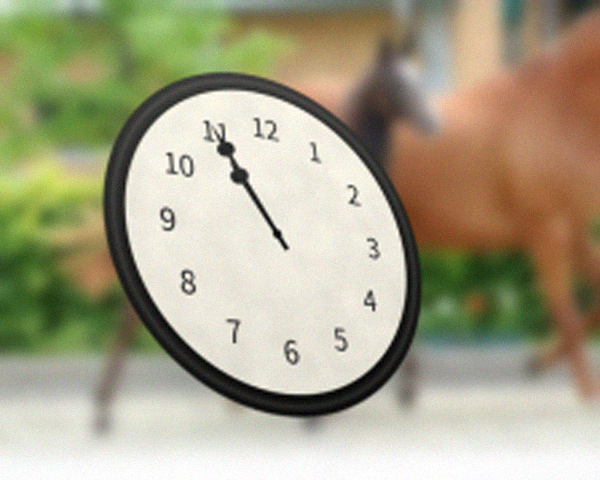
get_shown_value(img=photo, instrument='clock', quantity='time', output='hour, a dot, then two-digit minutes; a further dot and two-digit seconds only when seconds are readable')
10.55
